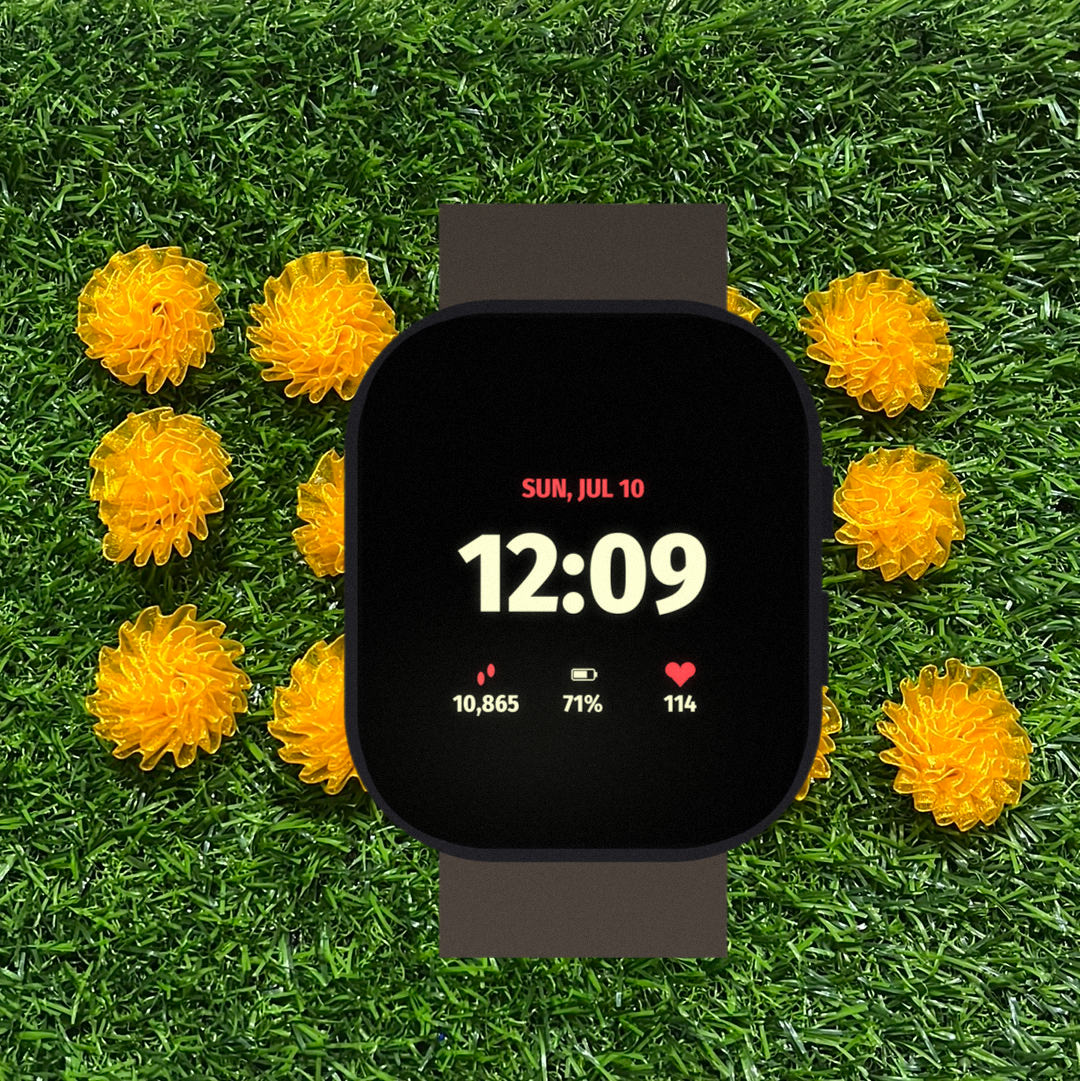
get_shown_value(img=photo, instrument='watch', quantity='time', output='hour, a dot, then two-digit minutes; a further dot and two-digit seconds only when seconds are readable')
12.09
